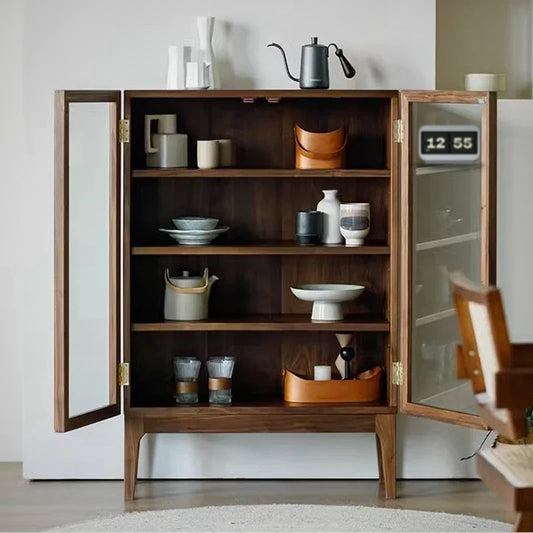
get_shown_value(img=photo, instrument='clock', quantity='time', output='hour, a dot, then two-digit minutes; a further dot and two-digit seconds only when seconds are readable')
12.55
